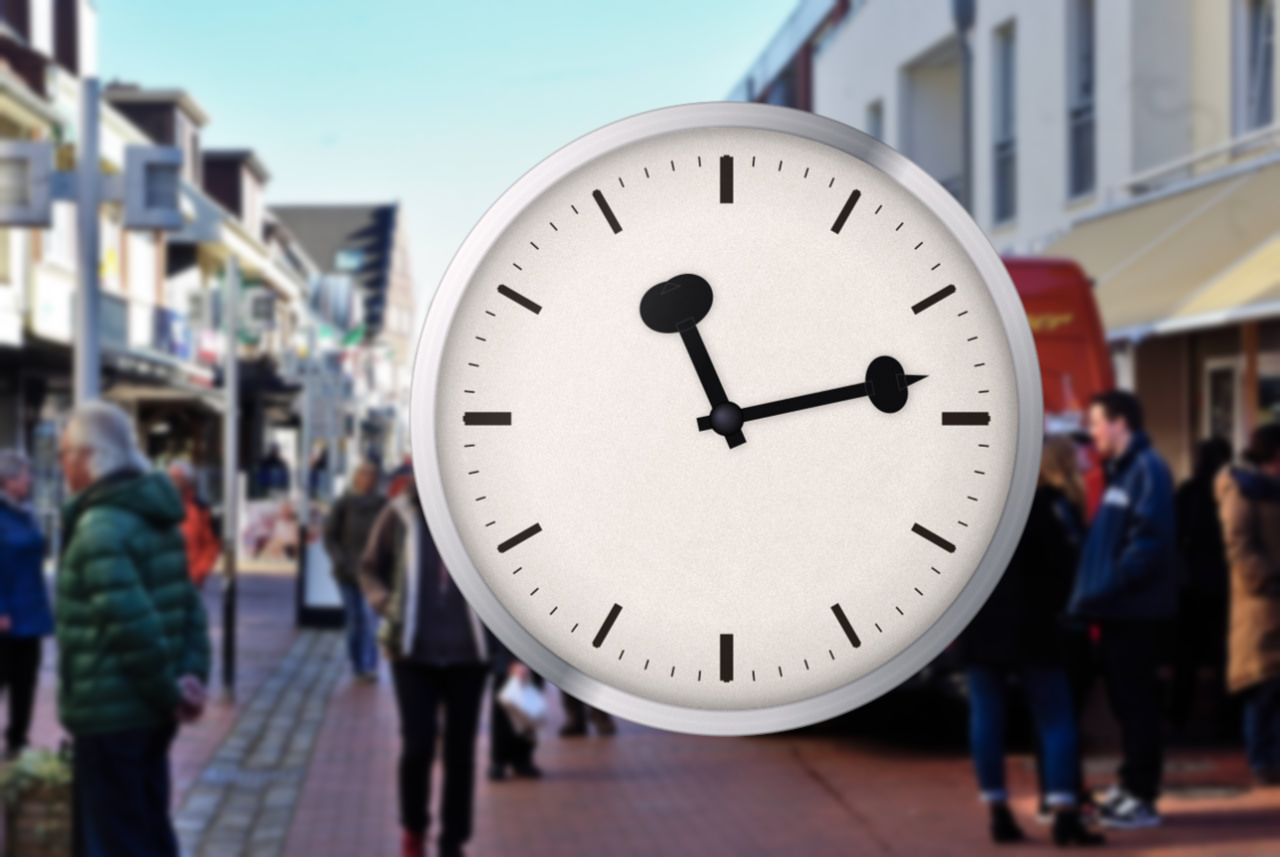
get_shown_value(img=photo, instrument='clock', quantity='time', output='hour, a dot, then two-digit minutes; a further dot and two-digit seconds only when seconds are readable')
11.13
